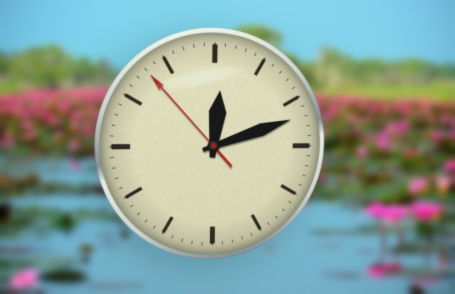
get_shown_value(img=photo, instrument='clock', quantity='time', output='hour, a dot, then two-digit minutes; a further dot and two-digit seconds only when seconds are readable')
12.11.53
